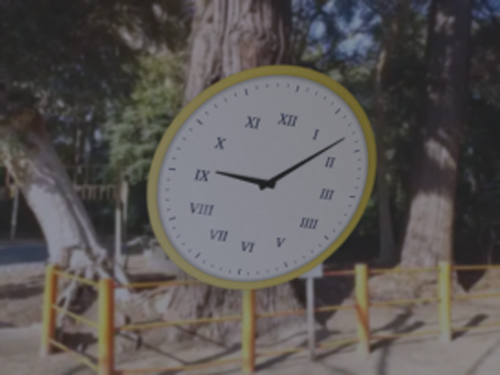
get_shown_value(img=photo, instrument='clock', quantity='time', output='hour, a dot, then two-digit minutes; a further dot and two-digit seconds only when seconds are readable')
9.08
